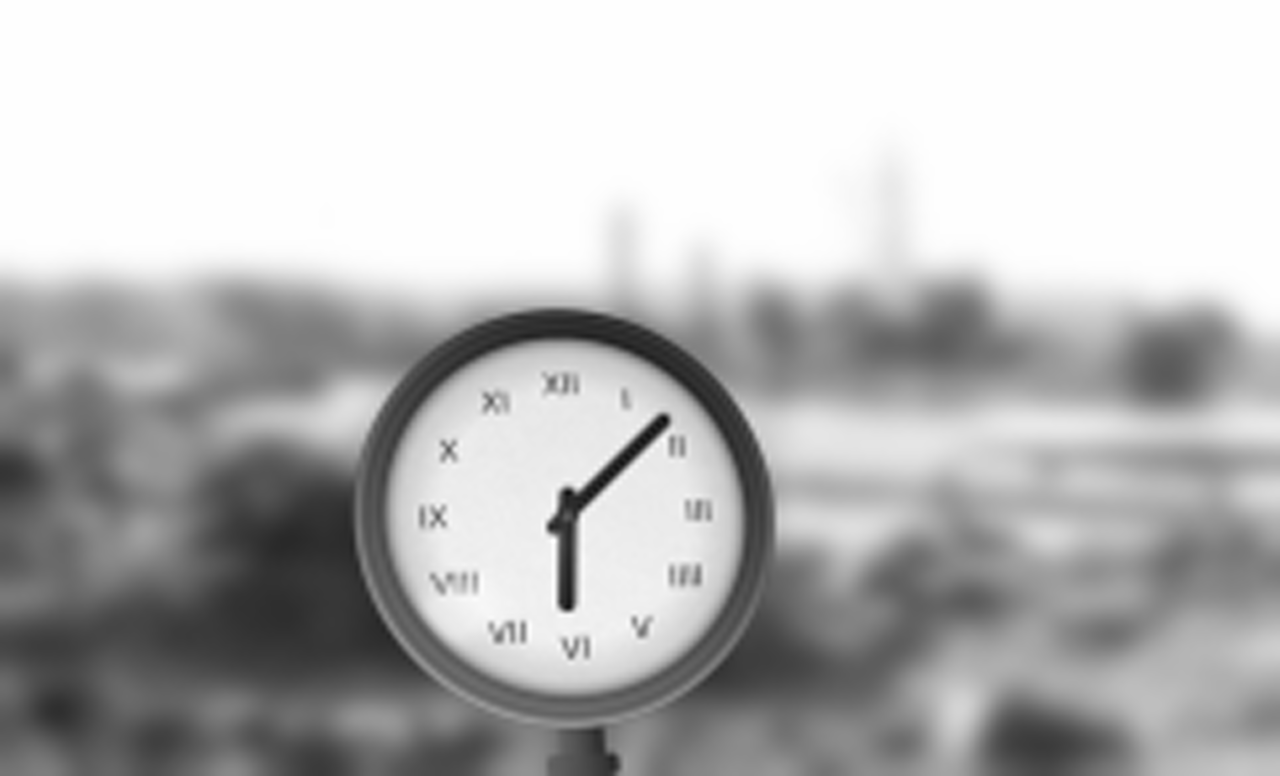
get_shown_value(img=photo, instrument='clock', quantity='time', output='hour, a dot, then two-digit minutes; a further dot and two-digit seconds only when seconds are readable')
6.08
